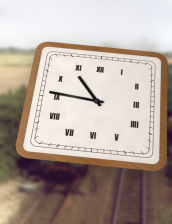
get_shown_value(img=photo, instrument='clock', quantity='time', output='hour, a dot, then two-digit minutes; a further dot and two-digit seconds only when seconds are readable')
10.46
